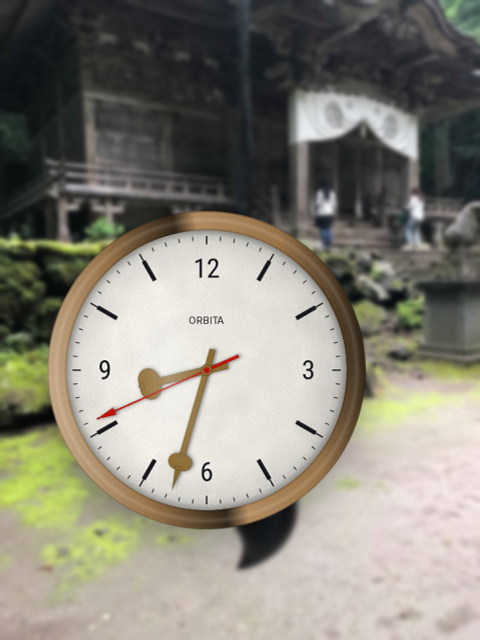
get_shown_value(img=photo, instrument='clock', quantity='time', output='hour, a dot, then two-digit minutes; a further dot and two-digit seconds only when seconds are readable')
8.32.41
